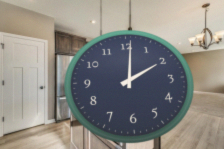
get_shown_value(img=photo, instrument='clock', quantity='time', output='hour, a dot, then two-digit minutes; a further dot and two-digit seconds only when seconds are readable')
2.01
